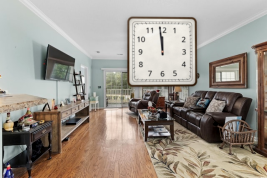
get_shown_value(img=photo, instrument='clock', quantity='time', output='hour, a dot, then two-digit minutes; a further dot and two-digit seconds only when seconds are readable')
11.59
